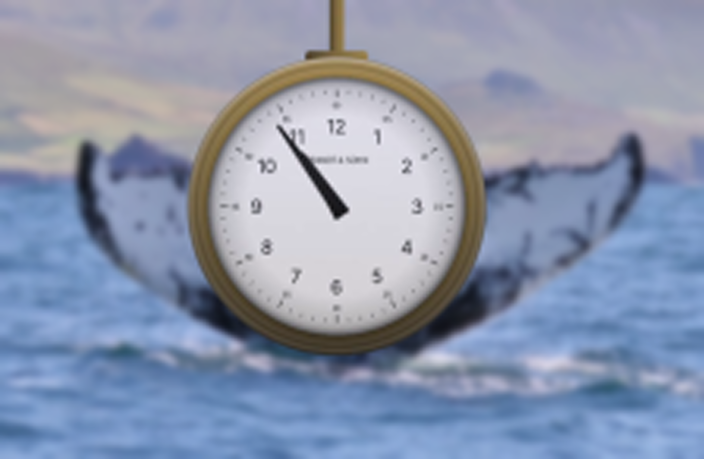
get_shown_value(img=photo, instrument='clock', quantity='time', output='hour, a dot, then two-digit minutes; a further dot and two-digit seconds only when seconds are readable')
10.54
